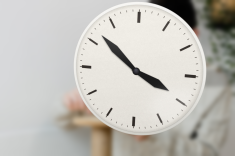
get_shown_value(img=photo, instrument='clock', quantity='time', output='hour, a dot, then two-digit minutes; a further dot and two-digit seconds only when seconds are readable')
3.52
